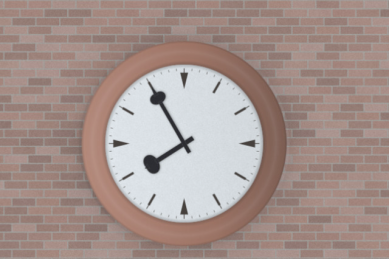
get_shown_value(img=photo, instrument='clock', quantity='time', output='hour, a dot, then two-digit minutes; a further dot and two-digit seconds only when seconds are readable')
7.55
